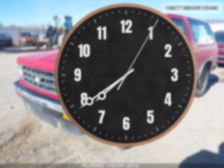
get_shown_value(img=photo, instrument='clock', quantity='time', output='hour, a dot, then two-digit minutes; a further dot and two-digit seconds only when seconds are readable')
7.39.05
